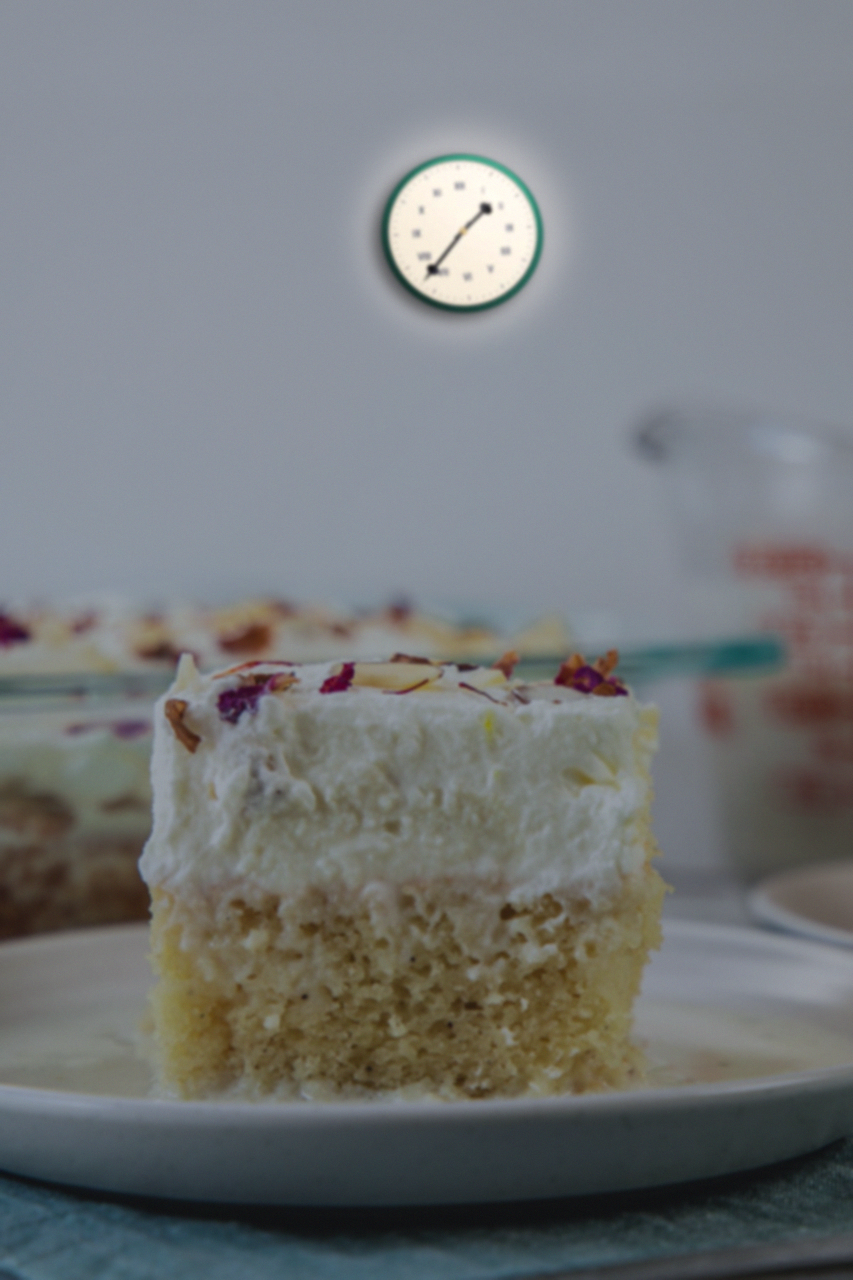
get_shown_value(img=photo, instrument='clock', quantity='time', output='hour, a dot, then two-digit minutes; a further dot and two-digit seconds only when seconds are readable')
1.37
